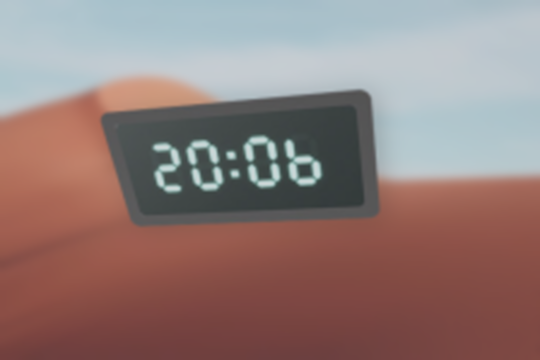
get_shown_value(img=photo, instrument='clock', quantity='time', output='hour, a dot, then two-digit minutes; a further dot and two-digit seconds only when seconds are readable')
20.06
